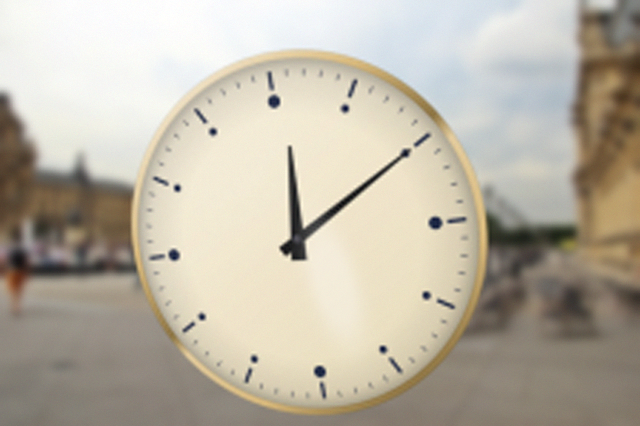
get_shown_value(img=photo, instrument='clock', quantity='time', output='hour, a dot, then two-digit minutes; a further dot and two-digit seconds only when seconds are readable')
12.10
